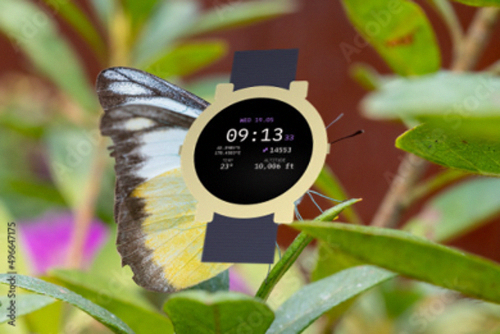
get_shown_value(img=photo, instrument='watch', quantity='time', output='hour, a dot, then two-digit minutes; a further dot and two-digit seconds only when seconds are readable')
9.13
